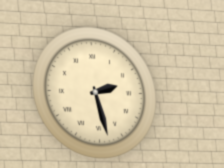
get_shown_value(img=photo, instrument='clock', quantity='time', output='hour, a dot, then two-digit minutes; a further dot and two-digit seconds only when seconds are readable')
2.28
